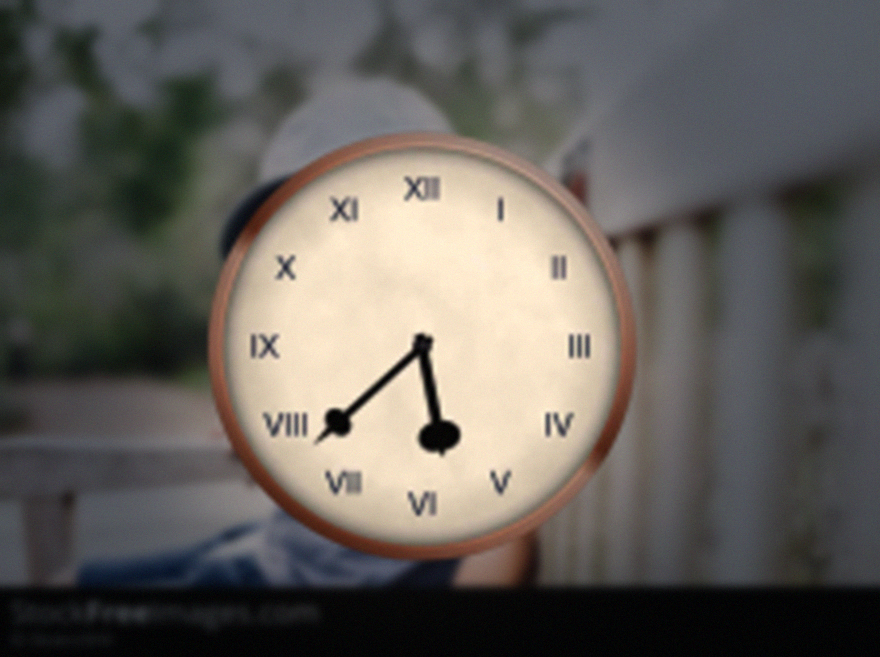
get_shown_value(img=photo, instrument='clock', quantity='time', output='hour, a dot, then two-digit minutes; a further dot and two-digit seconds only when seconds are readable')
5.38
